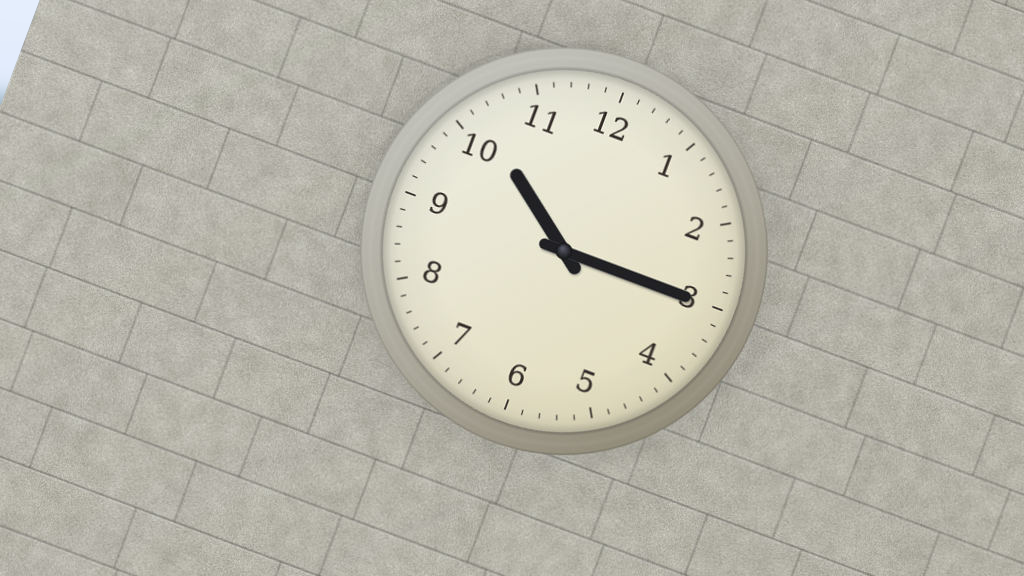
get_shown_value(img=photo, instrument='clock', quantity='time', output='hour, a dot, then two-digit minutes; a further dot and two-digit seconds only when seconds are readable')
10.15
